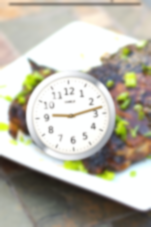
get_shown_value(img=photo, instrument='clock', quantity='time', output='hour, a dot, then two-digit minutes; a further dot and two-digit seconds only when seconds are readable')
9.13
